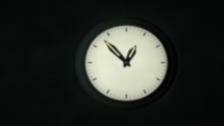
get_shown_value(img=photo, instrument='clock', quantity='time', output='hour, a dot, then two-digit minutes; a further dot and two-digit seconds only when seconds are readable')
12.53
